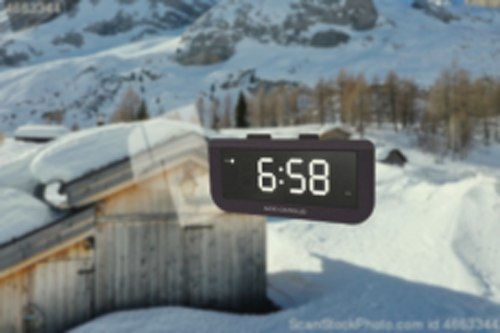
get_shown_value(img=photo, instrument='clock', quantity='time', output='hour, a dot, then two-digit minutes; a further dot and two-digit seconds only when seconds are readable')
6.58
